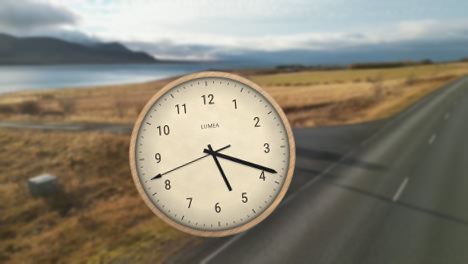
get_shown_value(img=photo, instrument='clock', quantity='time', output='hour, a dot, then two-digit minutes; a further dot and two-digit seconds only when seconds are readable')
5.18.42
